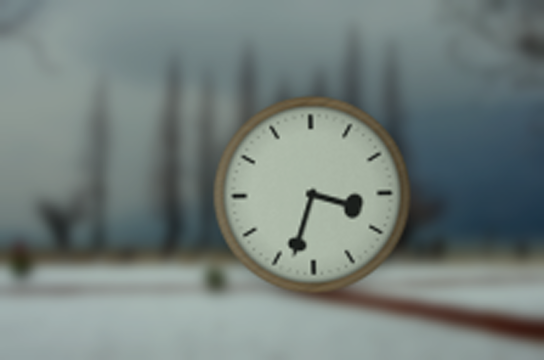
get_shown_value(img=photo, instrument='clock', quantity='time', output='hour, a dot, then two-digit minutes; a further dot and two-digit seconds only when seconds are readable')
3.33
